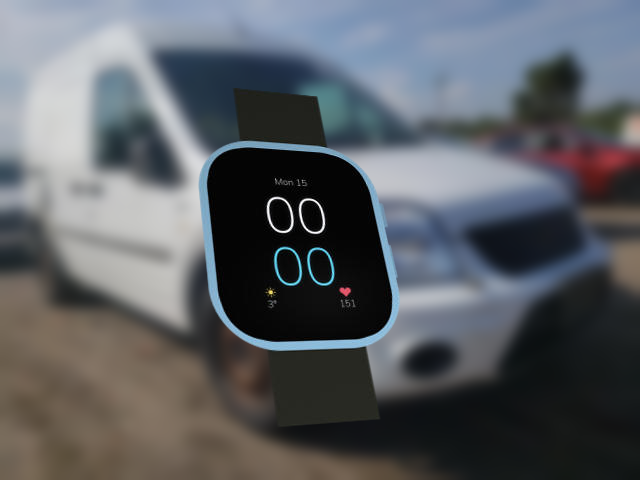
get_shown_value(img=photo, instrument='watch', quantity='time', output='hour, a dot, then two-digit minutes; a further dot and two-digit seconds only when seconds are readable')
0.00
